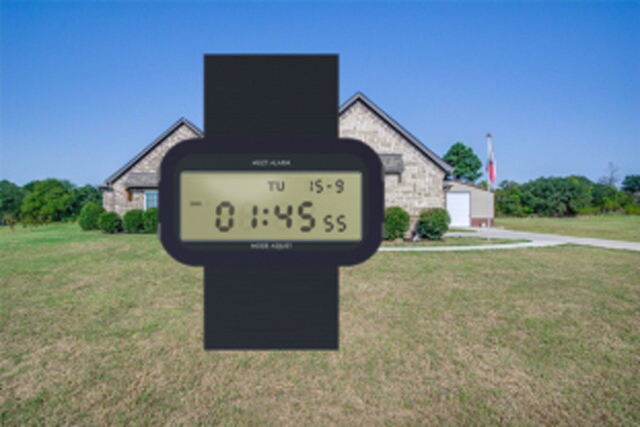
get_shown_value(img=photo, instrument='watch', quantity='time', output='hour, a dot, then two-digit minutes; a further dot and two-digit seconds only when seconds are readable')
1.45.55
